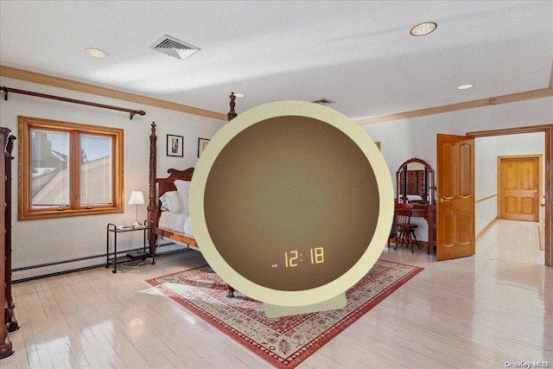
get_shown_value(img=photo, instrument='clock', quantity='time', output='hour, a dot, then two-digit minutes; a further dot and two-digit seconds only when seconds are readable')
12.18
